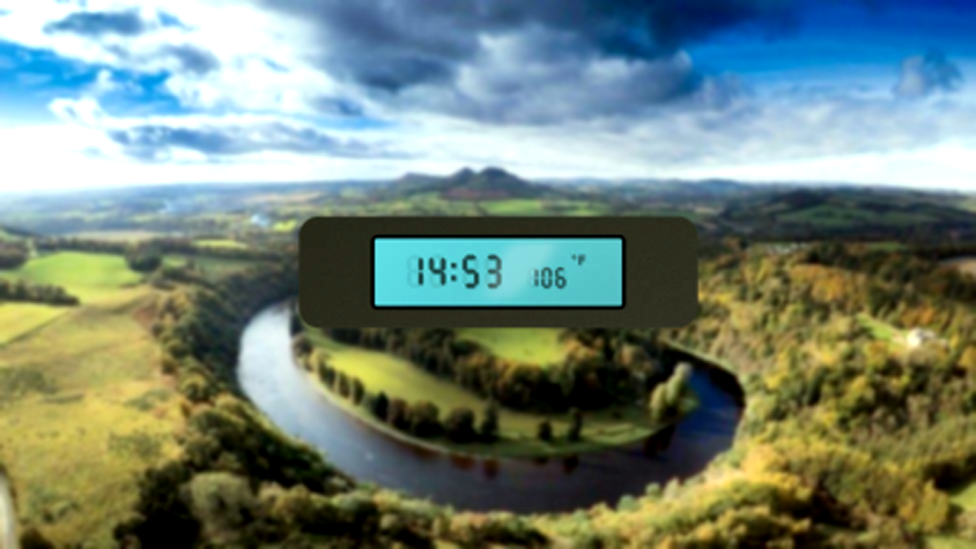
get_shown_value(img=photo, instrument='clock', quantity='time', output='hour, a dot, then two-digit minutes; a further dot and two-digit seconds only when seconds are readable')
14.53
